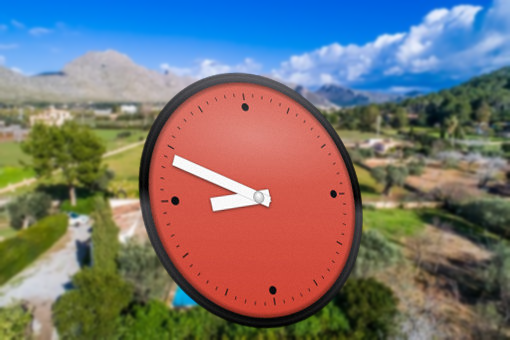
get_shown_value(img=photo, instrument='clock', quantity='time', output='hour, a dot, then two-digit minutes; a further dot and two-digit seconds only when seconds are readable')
8.49
